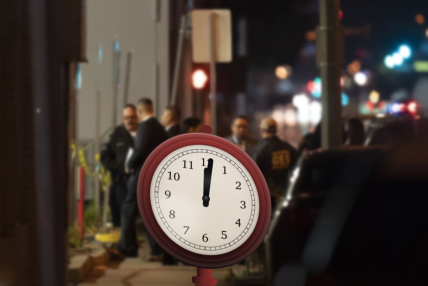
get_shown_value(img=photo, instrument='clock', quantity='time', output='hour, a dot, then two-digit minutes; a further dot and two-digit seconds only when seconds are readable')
12.01
